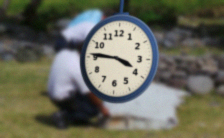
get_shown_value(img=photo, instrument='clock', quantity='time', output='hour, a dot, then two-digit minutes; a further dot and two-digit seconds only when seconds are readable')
3.46
